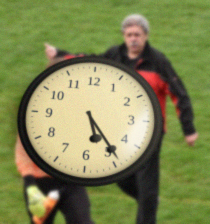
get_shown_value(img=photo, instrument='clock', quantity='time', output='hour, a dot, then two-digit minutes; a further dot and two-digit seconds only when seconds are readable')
5.24
